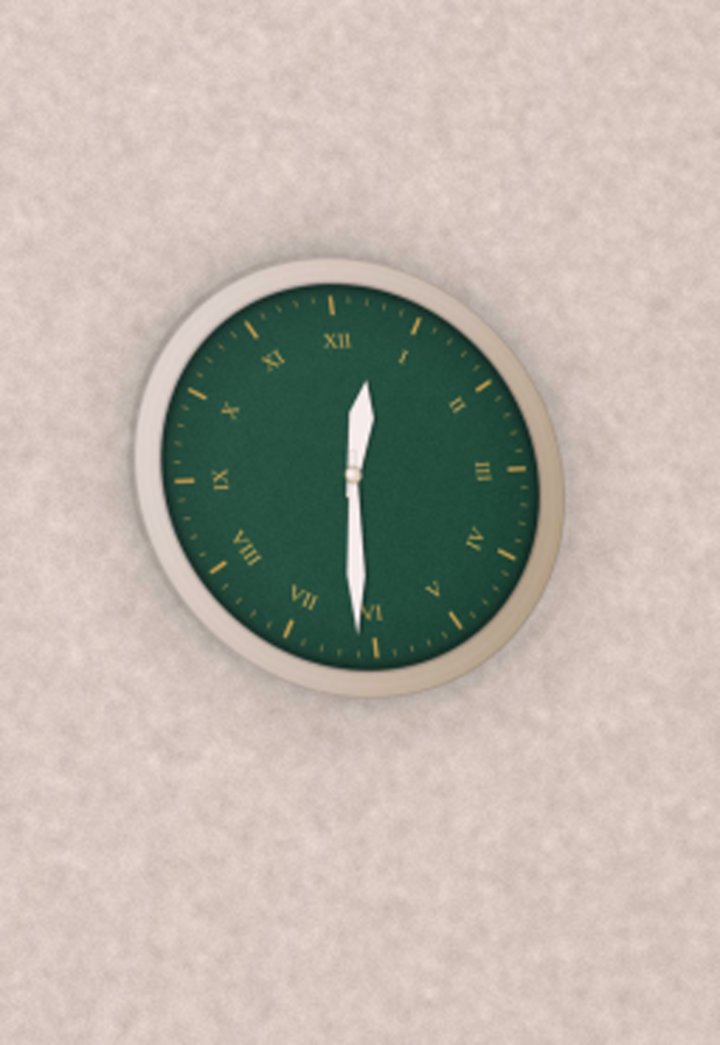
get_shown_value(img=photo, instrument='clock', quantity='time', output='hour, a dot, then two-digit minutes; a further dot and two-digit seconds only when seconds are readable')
12.31
